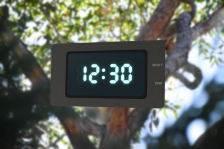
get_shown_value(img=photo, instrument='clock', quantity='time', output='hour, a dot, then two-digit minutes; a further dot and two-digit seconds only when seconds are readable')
12.30
